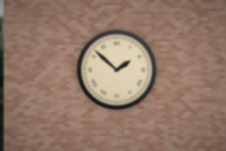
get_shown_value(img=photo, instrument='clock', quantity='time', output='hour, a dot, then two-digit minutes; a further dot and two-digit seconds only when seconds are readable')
1.52
